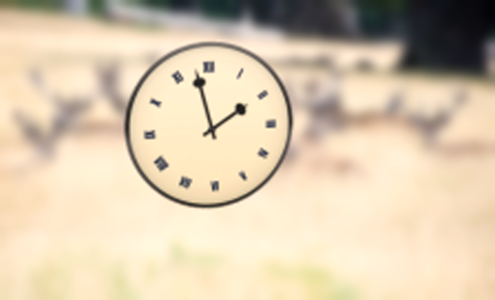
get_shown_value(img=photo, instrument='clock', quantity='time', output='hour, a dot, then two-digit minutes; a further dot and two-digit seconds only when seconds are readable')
1.58
